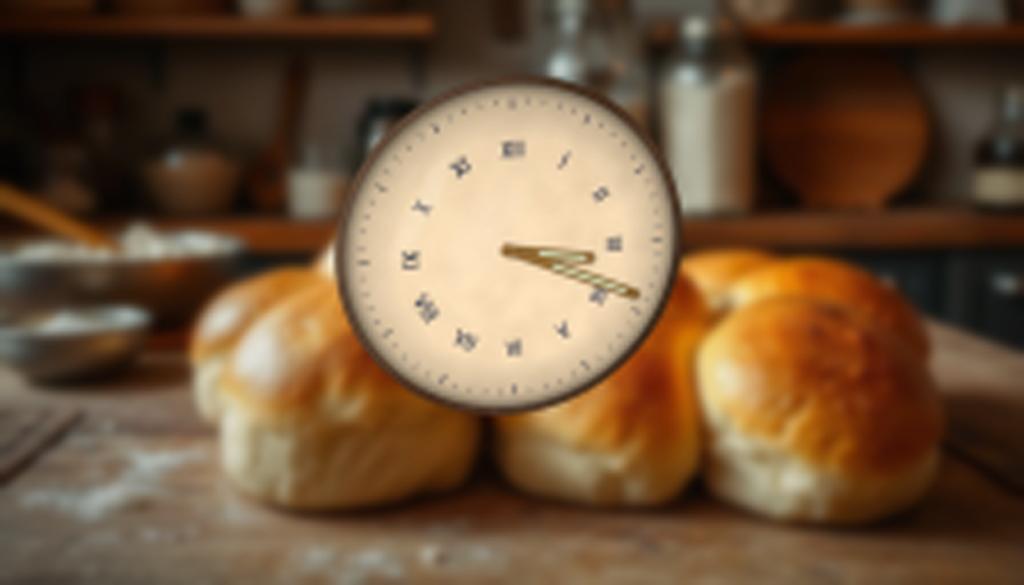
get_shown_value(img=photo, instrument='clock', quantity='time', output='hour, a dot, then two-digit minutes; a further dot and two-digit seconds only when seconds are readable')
3.19
